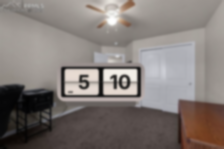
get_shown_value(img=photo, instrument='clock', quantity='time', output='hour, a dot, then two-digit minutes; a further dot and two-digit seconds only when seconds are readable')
5.10
